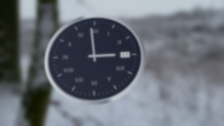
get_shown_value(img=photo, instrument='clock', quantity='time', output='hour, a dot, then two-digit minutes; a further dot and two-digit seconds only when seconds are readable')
2.59
